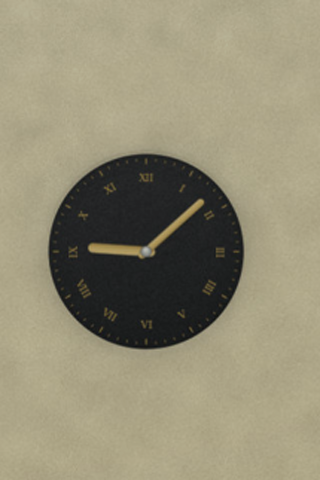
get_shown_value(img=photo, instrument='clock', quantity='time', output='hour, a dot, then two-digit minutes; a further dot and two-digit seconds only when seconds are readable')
9.08
